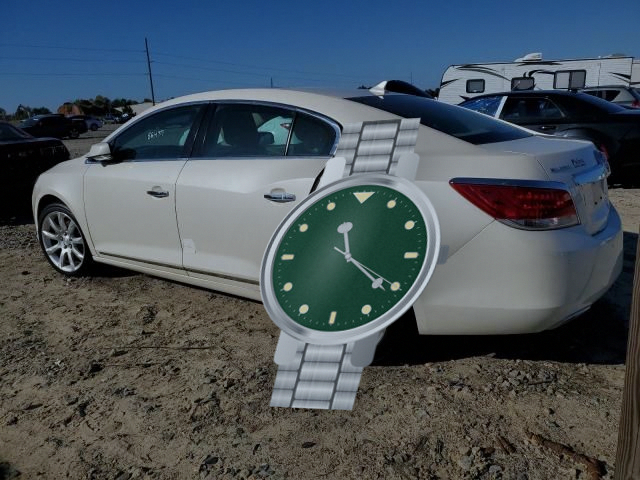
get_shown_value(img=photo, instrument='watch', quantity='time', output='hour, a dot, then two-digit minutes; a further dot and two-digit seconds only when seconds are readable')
11.21.20
